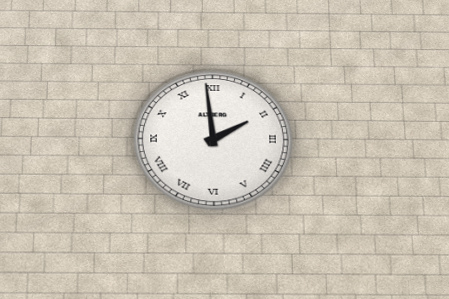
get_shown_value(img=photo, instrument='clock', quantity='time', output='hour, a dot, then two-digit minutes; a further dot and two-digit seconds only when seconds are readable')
1.59
